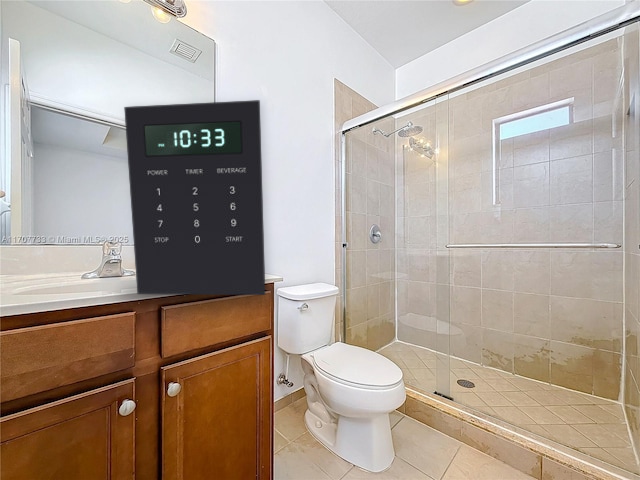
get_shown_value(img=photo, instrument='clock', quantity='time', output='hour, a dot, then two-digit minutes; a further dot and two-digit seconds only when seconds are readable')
10.33
